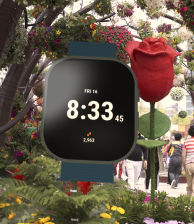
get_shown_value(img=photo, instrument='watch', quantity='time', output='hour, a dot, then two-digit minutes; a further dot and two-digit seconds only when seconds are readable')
8.33.45
